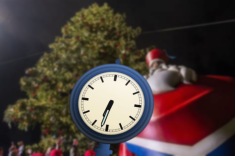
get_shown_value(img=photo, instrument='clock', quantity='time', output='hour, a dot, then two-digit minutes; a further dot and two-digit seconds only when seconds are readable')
6.32
